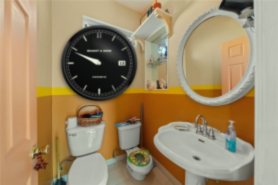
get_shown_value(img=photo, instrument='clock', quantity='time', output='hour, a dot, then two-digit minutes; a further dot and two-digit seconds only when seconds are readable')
9.49
